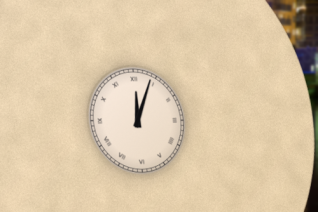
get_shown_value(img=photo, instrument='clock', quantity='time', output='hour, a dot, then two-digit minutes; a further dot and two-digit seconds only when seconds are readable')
12.04
